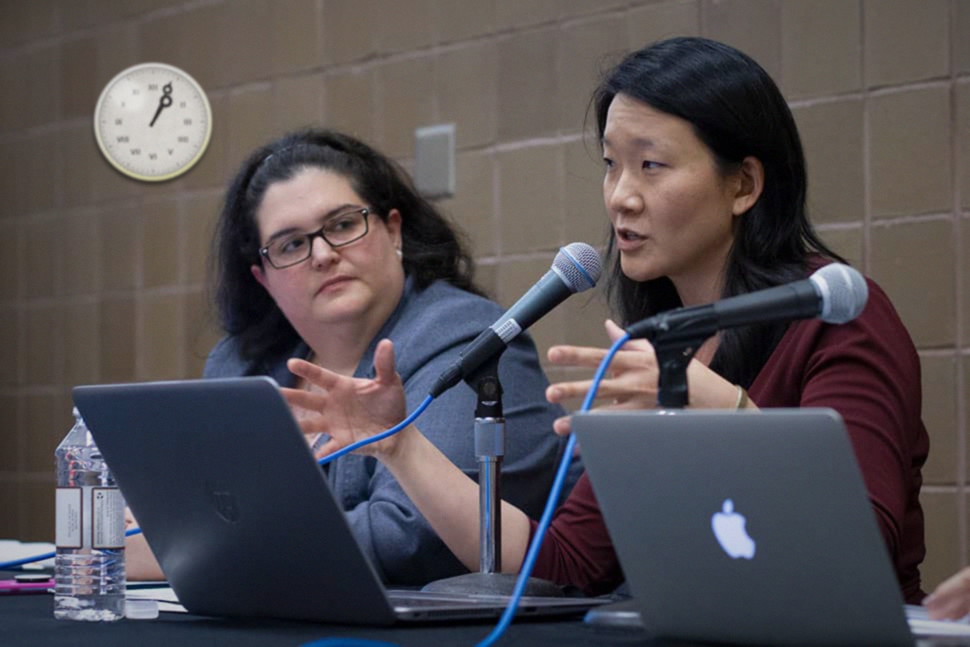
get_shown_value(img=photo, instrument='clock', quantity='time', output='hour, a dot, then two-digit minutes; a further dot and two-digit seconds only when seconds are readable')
1.04
